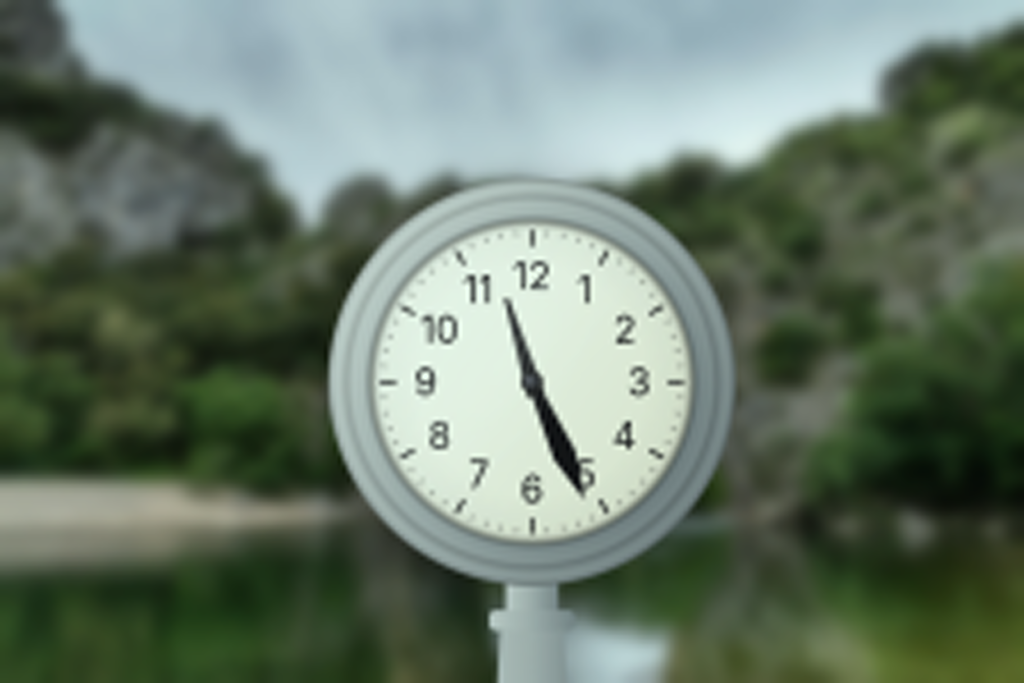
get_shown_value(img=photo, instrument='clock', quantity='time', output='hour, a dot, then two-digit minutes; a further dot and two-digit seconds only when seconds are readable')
11.26
